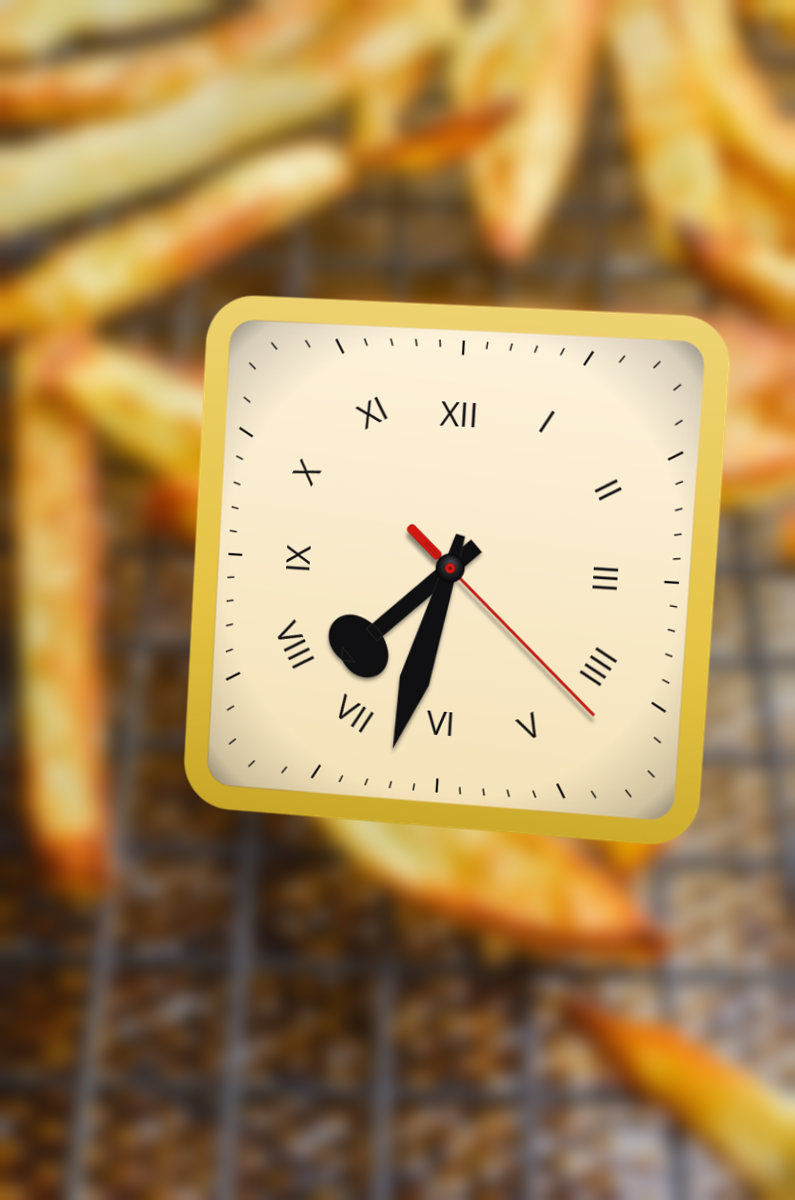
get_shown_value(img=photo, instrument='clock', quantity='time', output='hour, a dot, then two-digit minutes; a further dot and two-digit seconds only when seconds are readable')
7.32.22
